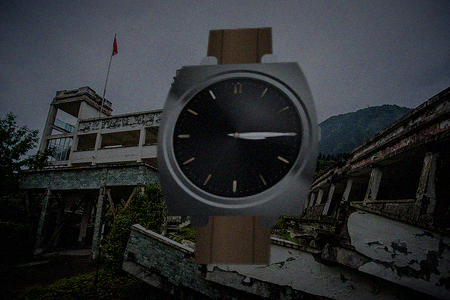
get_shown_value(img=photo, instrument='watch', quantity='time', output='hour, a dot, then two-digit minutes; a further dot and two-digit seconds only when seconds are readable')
3.15
